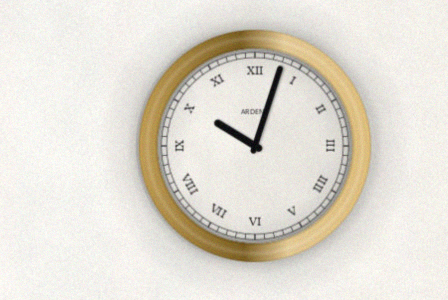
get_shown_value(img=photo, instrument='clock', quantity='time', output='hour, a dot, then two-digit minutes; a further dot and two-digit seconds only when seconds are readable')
10.03
